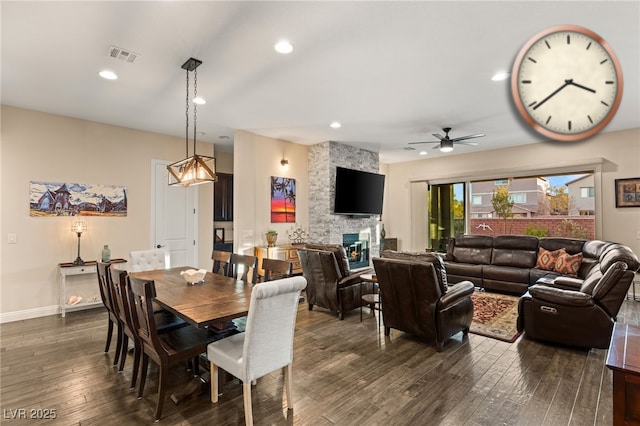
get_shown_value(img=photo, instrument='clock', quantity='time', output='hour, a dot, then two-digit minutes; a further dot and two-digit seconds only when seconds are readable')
3.39
